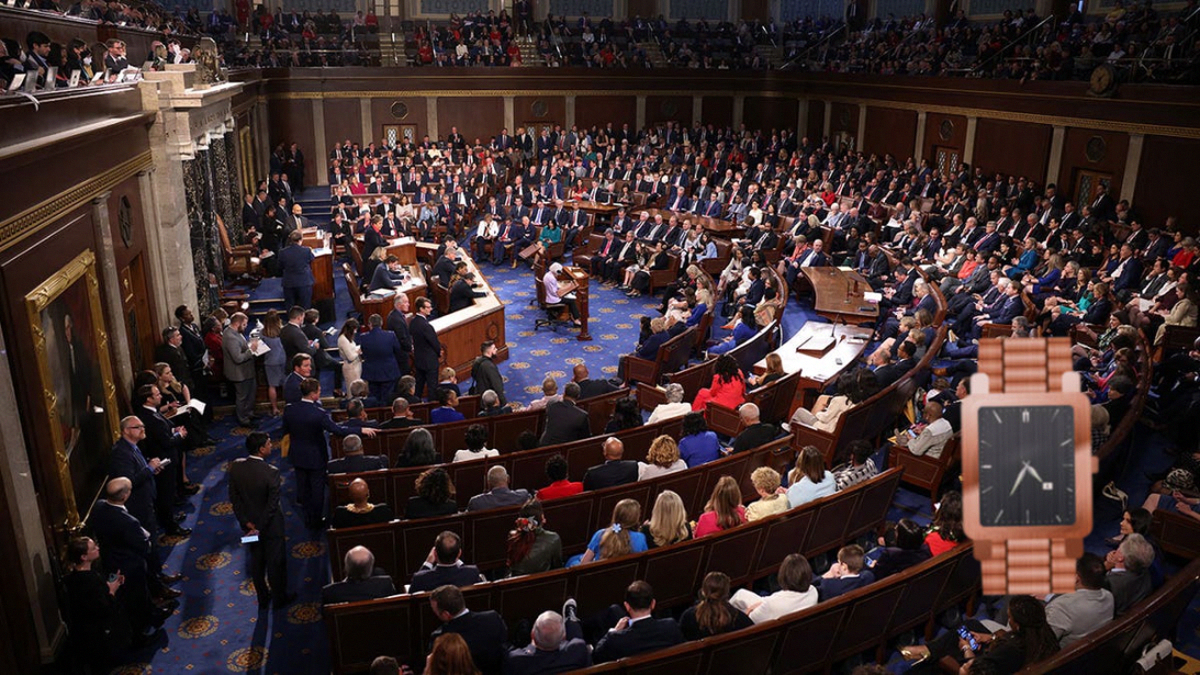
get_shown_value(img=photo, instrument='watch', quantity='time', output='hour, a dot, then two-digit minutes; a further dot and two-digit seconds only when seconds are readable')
4.35
